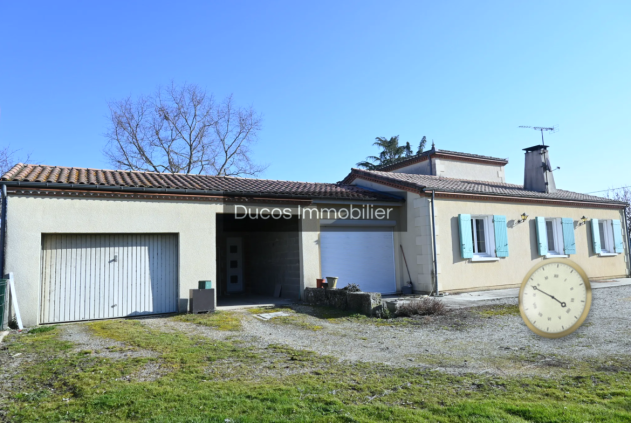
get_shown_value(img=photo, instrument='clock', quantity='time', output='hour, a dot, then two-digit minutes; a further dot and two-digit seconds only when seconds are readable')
3.48
